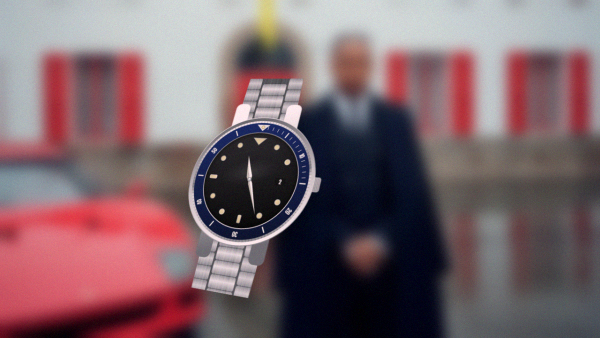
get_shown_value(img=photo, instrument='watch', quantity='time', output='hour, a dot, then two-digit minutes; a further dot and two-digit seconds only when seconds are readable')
11.26
